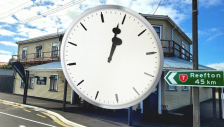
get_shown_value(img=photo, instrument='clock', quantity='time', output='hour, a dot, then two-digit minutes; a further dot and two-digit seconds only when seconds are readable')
1.04
